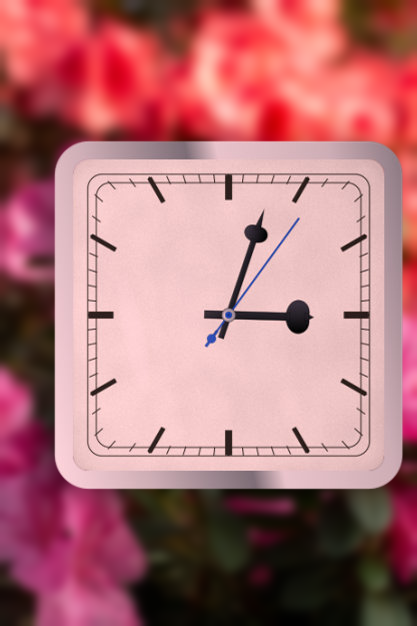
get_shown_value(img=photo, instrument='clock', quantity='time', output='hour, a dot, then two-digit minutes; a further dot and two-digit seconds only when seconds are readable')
3.03.06
